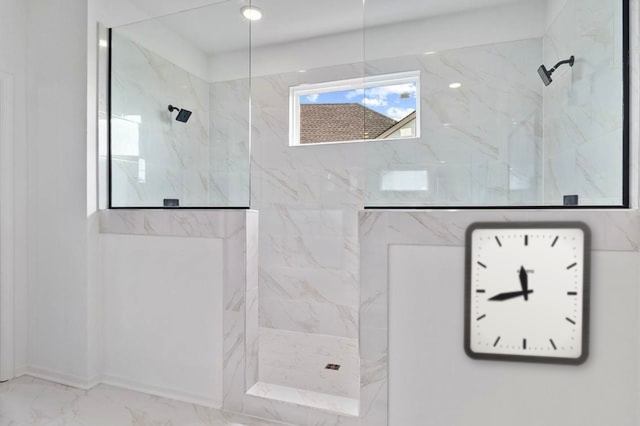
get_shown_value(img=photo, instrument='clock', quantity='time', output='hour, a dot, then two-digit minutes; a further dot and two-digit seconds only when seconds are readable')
11.43
